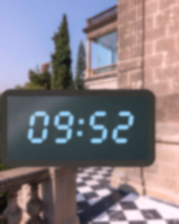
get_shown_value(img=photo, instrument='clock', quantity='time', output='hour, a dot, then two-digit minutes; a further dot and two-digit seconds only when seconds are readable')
9.52
